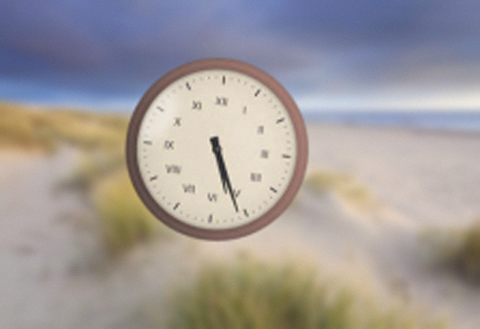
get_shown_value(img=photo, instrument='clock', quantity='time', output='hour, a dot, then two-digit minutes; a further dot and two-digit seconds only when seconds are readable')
5.26
